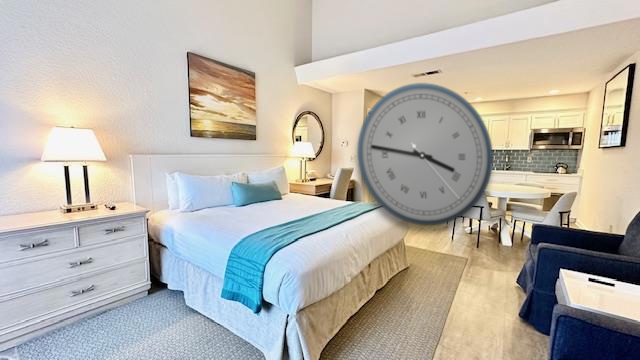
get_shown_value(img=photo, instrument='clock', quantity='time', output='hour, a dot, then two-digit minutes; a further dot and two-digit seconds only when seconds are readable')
3.46.23
